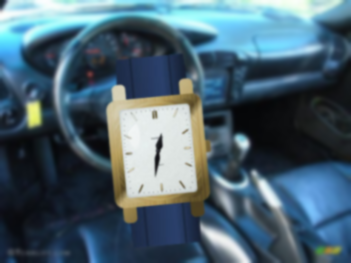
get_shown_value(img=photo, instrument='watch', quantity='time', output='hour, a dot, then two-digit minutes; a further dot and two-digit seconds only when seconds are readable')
12.32
